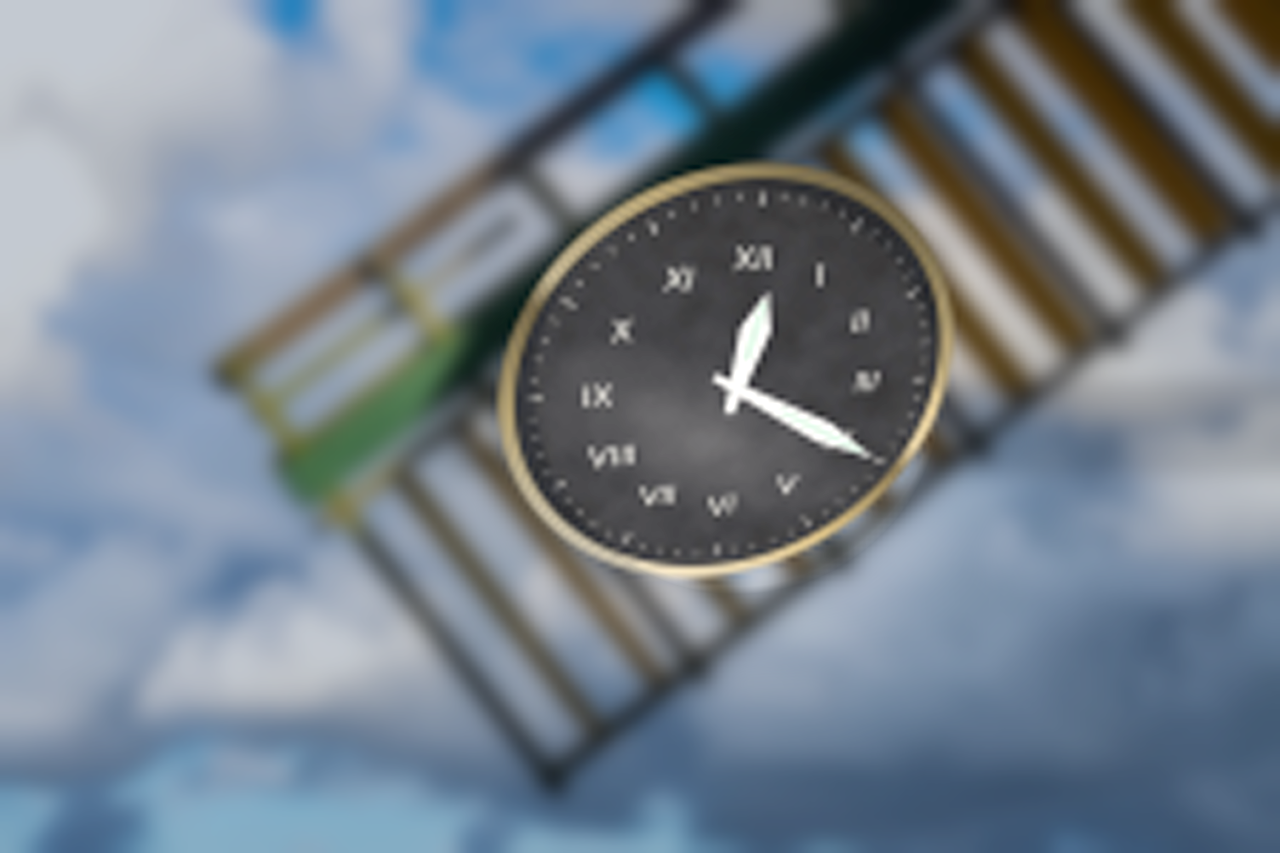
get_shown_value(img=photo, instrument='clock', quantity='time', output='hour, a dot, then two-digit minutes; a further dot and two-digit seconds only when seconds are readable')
12.20
